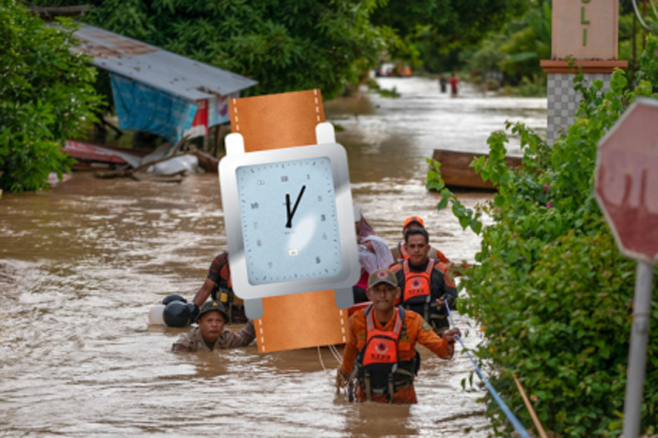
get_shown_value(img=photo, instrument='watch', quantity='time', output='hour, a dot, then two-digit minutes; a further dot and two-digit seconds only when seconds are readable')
12.05
